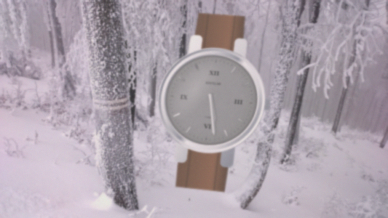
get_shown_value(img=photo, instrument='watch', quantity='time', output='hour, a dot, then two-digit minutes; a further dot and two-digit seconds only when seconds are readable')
5.28
